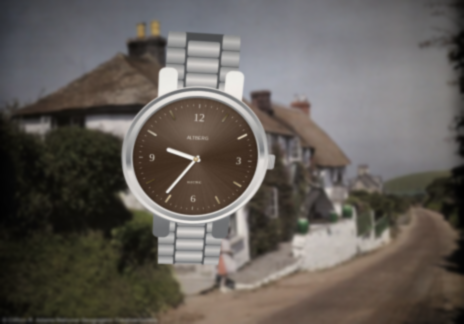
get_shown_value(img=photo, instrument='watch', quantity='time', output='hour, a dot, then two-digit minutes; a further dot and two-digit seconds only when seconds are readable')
9.36
